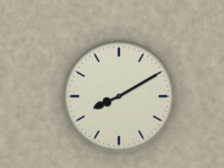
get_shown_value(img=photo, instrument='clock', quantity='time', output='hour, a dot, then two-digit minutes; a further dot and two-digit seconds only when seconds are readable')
8.10
